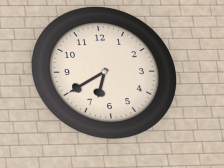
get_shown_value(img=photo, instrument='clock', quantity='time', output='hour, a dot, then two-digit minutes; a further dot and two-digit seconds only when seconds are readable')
6.40
